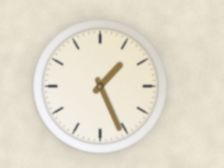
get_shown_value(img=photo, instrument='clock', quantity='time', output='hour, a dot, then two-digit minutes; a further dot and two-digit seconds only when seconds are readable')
1.26
